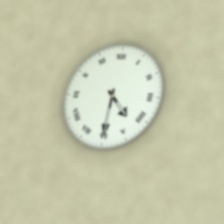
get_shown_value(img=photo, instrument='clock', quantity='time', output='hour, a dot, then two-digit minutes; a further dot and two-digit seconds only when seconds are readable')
4.30
